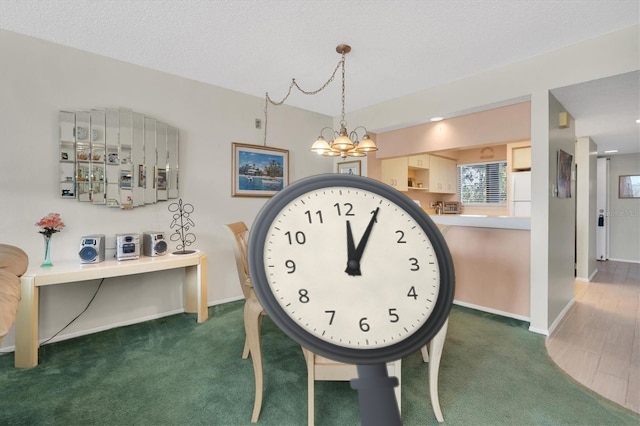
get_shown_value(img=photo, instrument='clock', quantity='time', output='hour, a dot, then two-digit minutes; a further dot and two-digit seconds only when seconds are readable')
12.05
